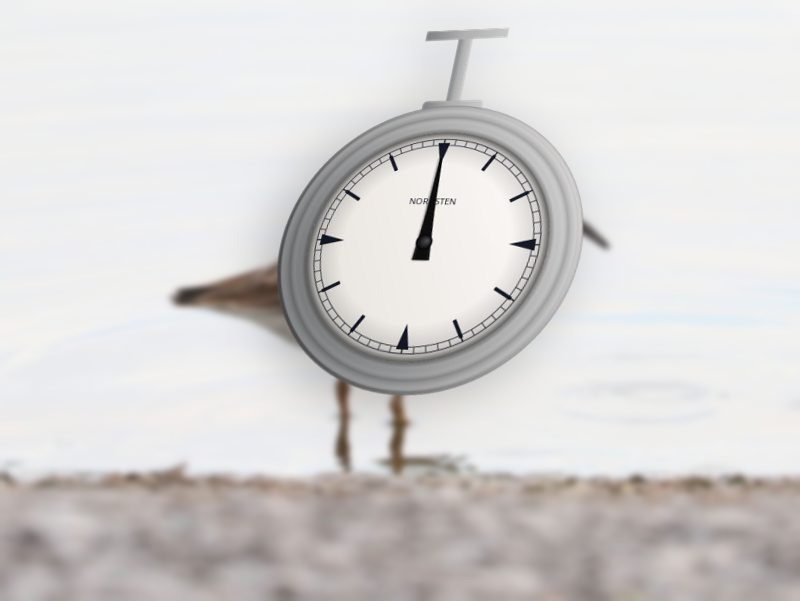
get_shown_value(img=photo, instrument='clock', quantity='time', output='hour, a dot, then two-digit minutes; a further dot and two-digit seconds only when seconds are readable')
12.00
